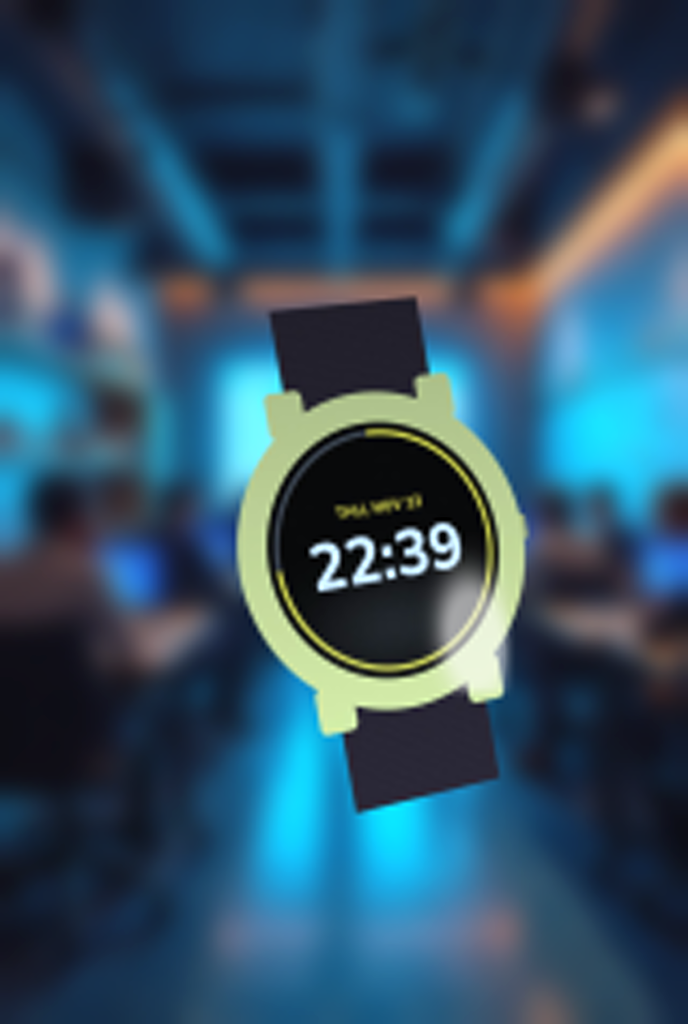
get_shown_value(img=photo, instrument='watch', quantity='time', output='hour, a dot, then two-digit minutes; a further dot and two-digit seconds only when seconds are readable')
22.39
